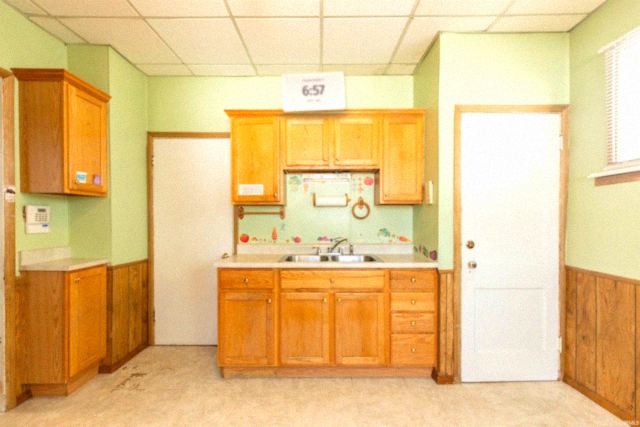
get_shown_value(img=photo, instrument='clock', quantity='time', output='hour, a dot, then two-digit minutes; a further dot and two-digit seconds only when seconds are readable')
6.57
